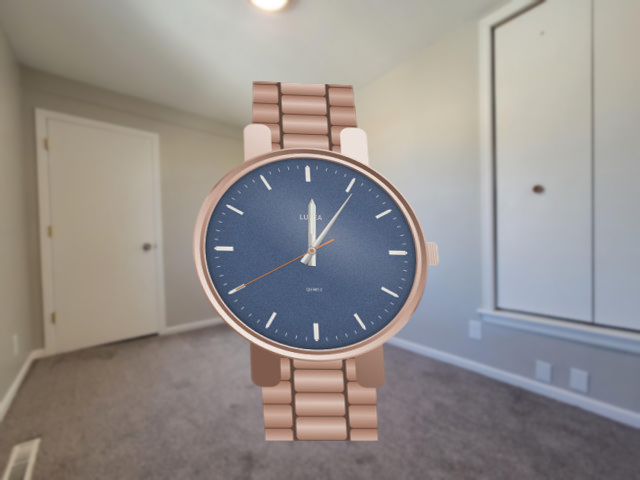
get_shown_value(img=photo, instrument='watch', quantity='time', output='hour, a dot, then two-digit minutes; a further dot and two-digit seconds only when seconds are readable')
12.05.40
